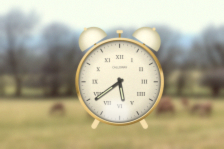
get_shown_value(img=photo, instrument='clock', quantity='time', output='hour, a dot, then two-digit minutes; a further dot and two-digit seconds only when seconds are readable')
5.39
